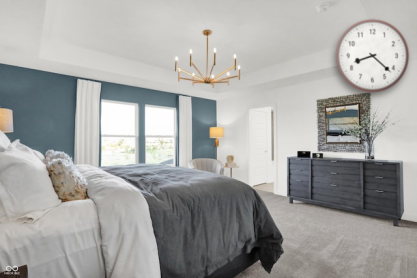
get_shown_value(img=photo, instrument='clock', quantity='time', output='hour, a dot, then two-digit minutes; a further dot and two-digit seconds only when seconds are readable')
8.22
